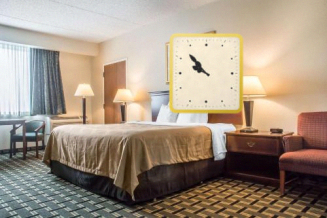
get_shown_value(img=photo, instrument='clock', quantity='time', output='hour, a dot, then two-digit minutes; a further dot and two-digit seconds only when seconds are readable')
9.53
